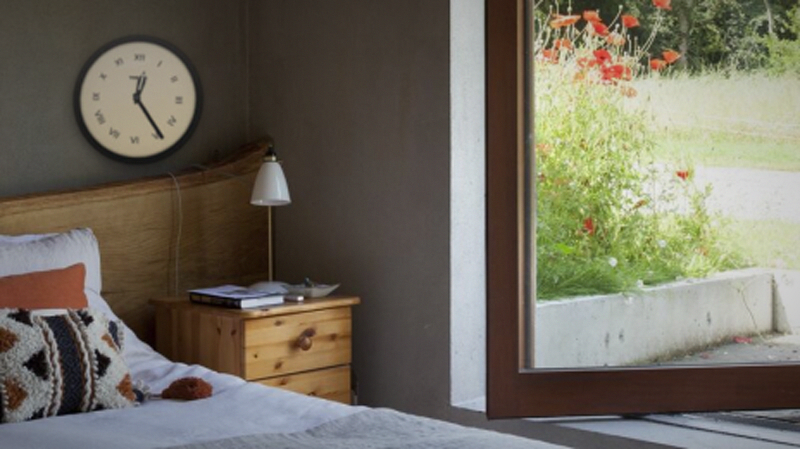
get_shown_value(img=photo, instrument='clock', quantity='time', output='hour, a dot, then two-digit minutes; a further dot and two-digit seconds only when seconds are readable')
12.24
